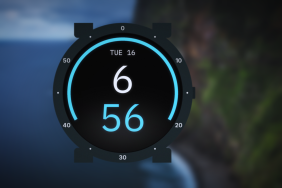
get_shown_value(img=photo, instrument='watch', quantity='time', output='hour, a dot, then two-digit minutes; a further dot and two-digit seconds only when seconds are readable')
6.56
